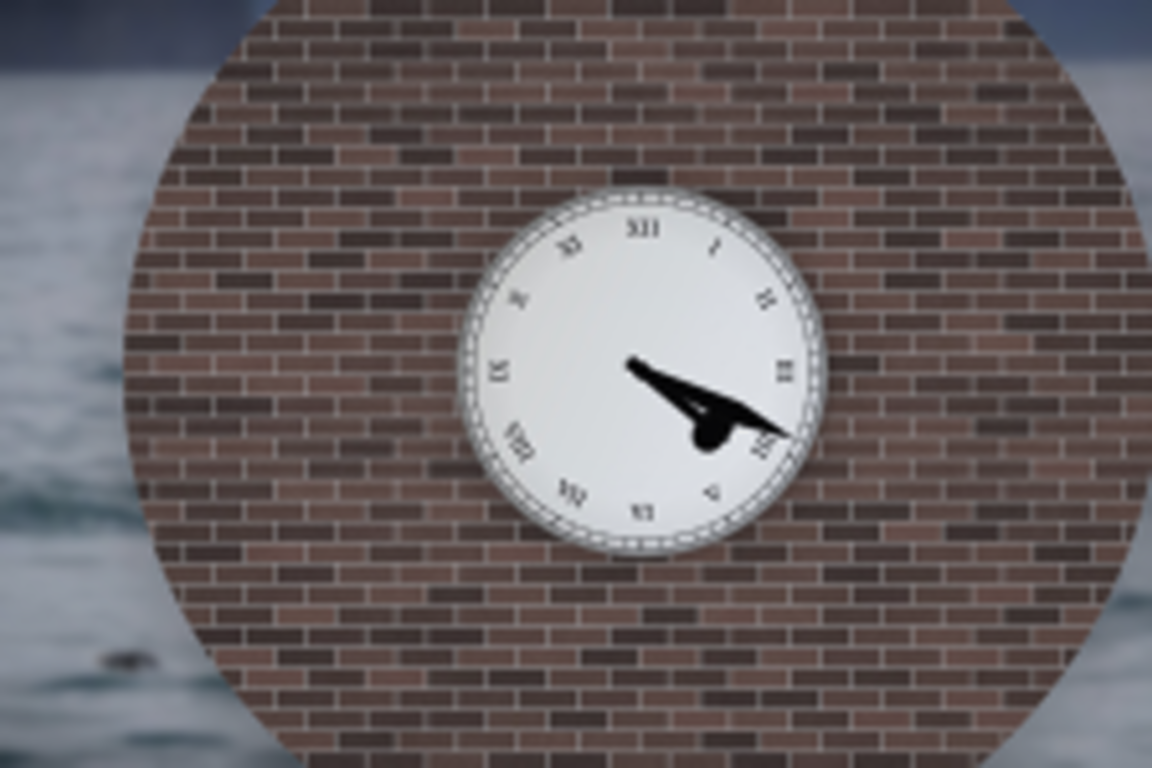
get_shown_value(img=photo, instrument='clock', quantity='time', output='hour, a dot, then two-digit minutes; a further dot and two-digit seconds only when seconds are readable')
4.19
